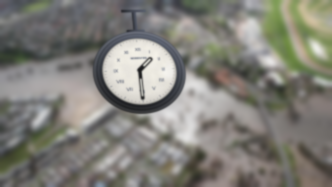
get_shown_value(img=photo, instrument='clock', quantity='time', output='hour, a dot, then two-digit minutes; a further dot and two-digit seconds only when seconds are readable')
1.30
